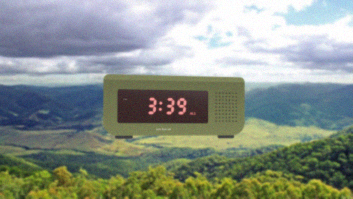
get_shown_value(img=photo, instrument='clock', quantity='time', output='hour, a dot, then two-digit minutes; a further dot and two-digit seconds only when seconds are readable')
3.39
